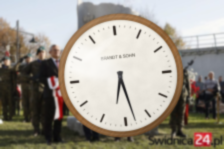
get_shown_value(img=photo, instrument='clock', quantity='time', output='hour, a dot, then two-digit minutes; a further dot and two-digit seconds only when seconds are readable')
6.28
